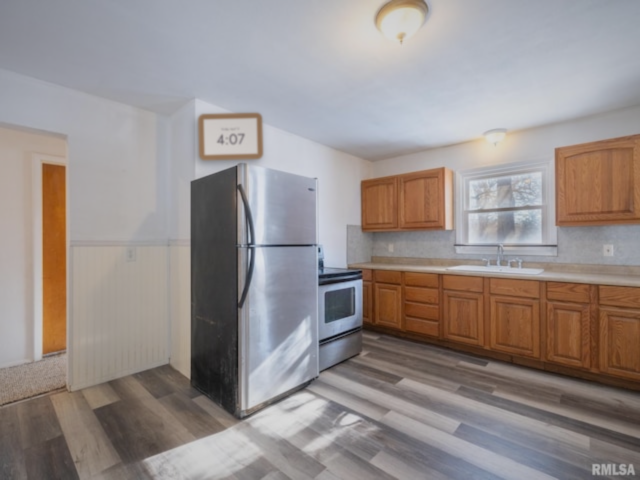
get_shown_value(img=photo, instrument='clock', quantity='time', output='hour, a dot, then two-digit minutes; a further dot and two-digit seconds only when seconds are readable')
4.07
